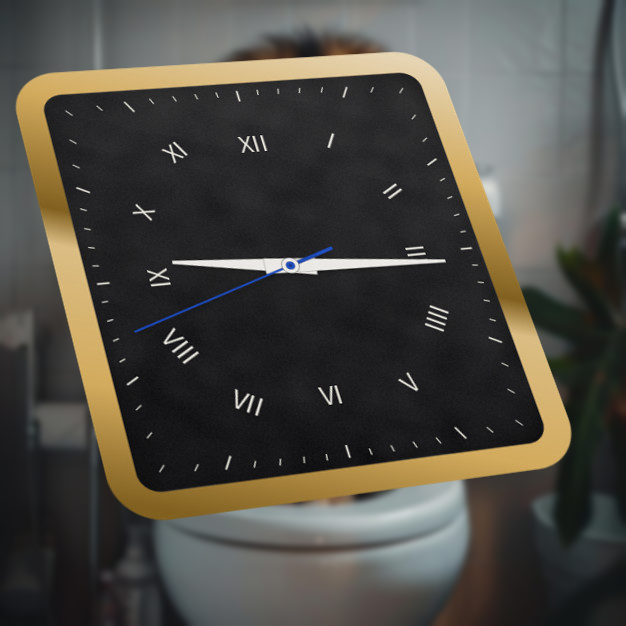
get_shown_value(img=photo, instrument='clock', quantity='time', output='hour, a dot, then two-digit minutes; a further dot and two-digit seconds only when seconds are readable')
9.15.42
